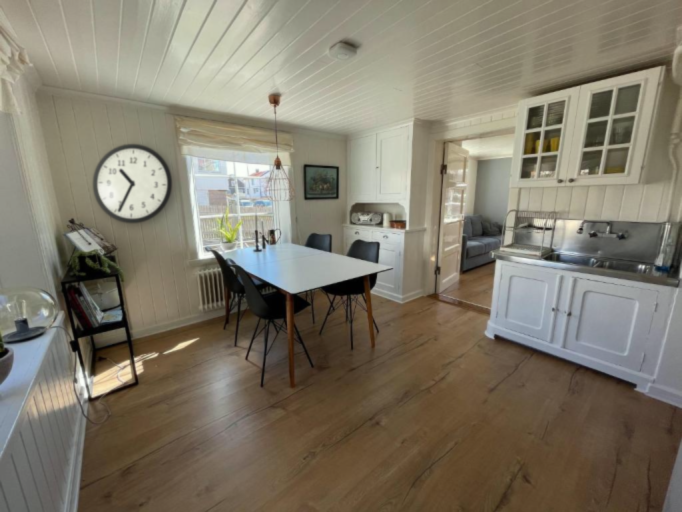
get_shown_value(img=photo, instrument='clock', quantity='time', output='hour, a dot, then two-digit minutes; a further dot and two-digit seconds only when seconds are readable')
10.34
